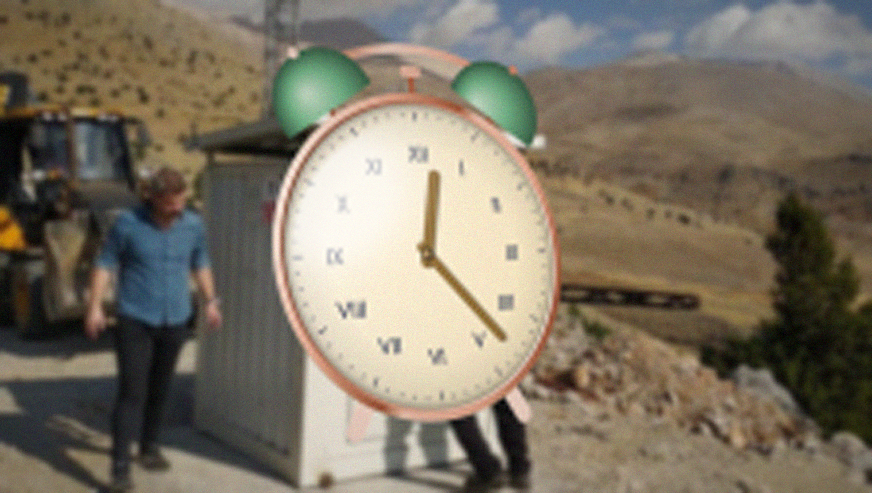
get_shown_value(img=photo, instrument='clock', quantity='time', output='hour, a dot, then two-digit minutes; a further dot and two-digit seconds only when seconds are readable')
12.23
